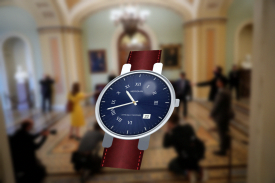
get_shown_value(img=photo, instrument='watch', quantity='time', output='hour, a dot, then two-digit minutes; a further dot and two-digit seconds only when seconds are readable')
10.42
